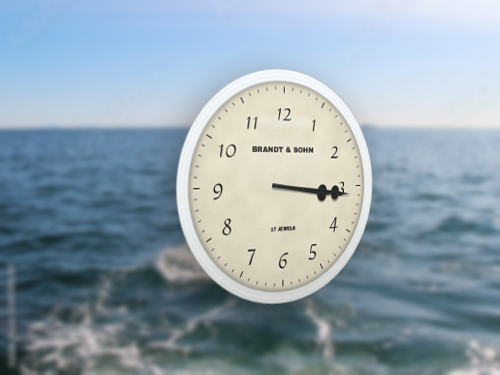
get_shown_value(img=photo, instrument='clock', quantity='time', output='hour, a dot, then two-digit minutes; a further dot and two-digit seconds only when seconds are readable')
3.16
